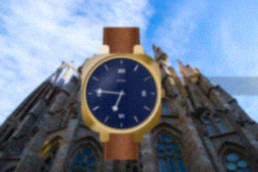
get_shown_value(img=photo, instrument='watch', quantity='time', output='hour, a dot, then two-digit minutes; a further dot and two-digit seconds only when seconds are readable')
6.46
